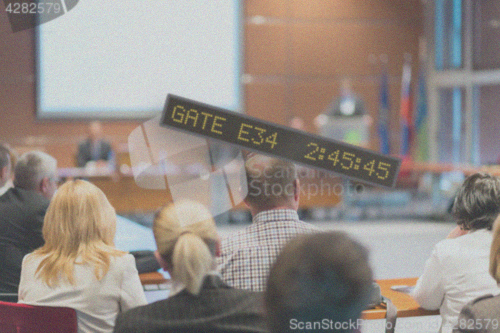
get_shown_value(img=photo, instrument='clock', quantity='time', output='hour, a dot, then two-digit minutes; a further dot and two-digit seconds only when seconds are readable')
2.45.45
